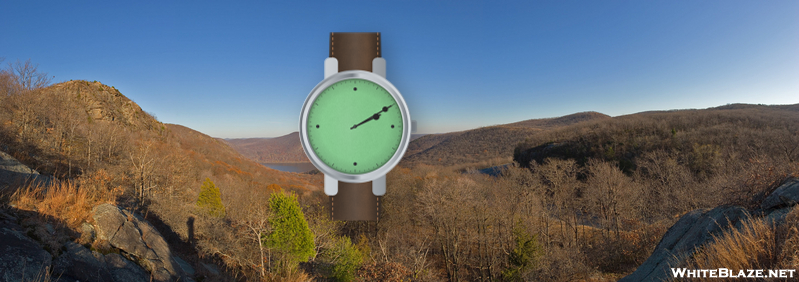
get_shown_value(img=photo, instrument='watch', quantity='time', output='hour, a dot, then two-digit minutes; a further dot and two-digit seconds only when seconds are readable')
2.10
